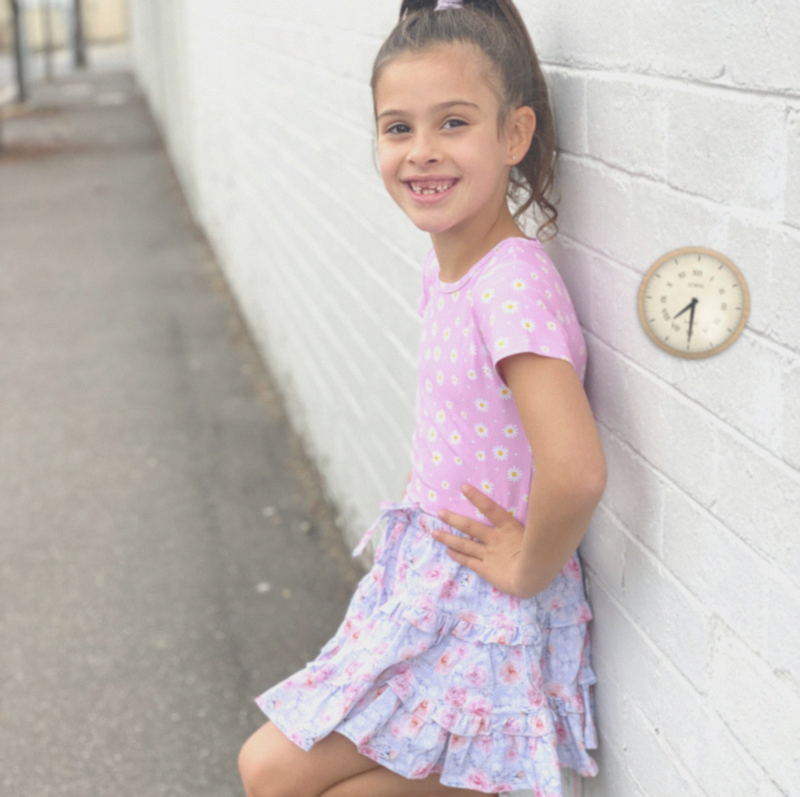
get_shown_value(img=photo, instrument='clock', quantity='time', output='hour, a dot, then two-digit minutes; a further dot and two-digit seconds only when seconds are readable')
7.30
